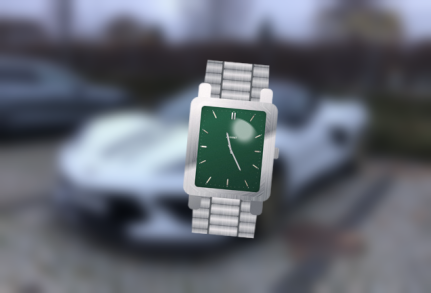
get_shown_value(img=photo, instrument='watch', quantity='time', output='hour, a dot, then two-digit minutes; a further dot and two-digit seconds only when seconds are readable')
11.25
